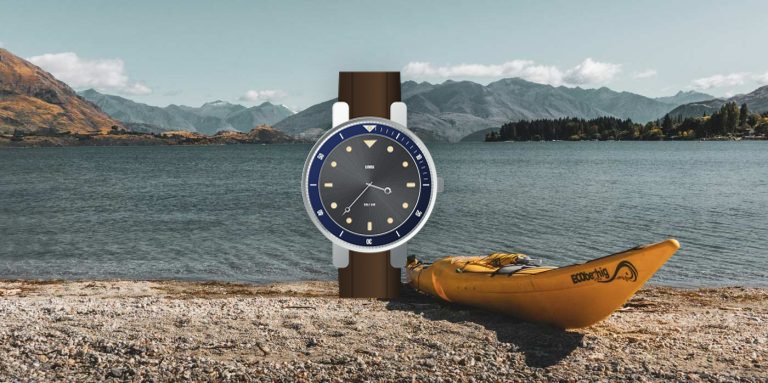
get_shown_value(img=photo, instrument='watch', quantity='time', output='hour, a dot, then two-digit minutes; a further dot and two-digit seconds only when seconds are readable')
3.37
